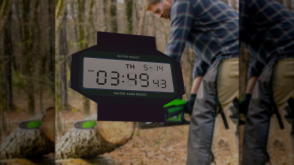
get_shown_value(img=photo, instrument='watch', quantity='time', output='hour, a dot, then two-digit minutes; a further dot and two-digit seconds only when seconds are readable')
3.49.43
